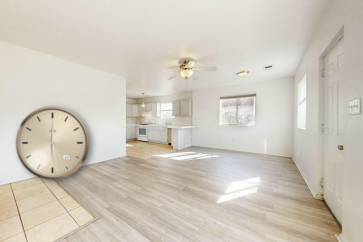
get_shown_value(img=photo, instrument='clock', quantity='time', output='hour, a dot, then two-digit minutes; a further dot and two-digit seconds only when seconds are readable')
6.00
